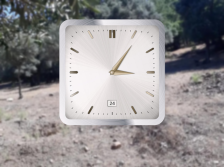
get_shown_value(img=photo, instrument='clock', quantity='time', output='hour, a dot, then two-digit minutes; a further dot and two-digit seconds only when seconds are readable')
3.06
